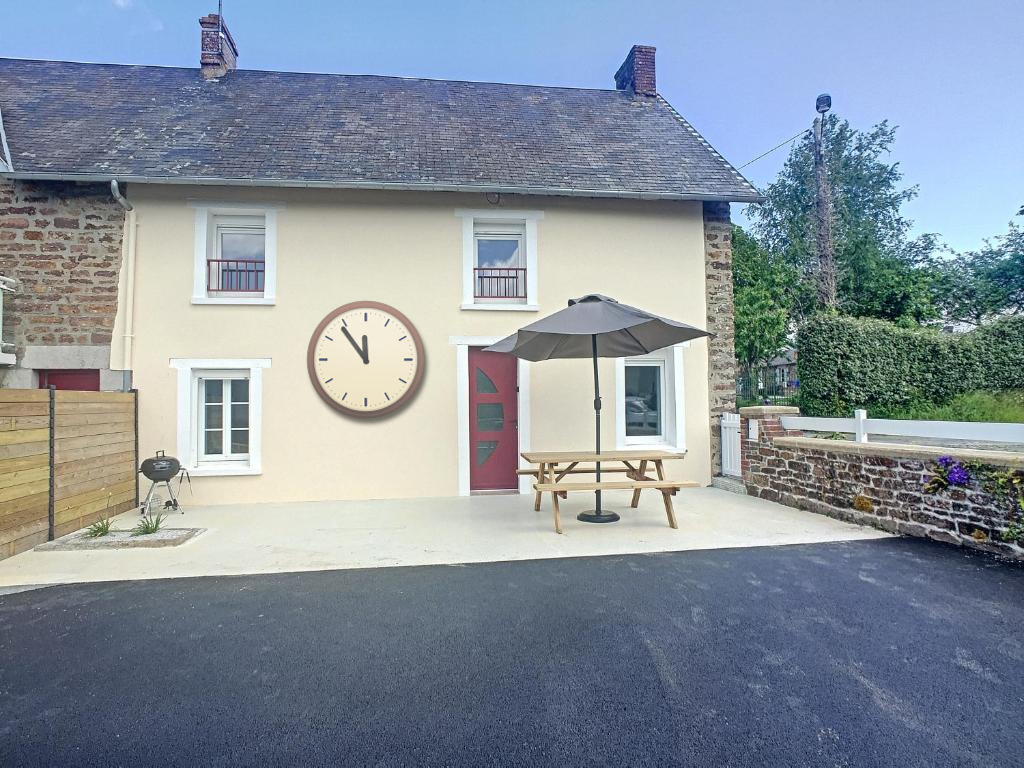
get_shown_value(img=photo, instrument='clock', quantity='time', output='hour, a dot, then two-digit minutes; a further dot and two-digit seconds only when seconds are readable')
11.54
